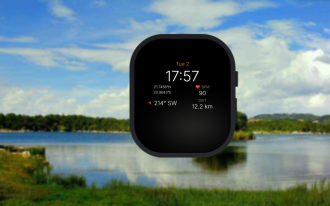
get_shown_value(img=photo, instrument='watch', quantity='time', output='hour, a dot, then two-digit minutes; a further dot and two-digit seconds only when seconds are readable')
17.57
